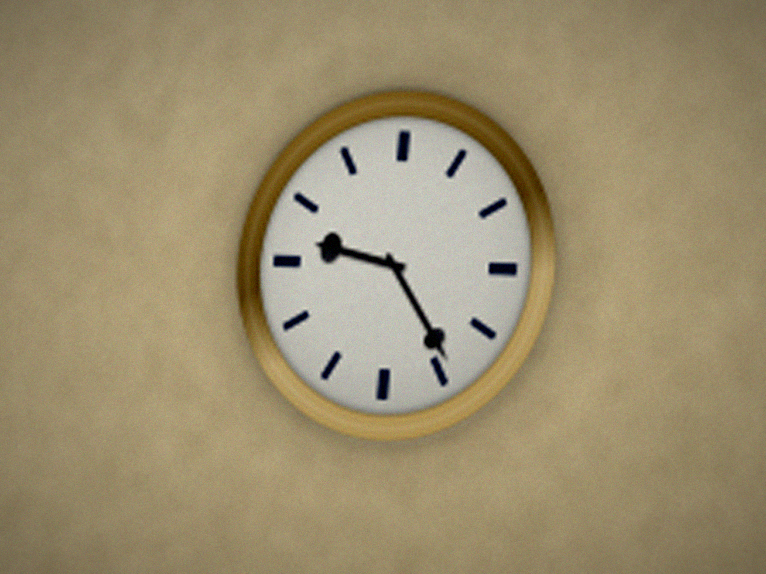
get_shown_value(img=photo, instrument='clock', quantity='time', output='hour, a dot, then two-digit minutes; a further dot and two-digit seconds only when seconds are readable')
9.24
